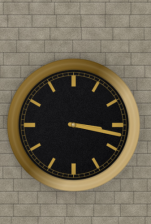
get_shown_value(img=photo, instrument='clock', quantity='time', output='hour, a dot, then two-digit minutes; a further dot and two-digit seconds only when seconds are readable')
3.17
